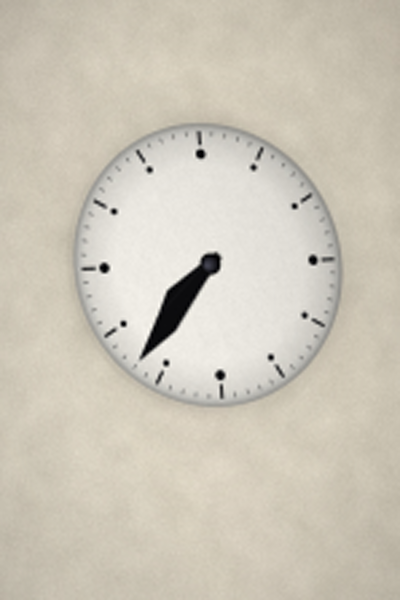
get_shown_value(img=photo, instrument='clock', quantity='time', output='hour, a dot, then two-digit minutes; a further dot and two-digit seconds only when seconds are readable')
7.37
